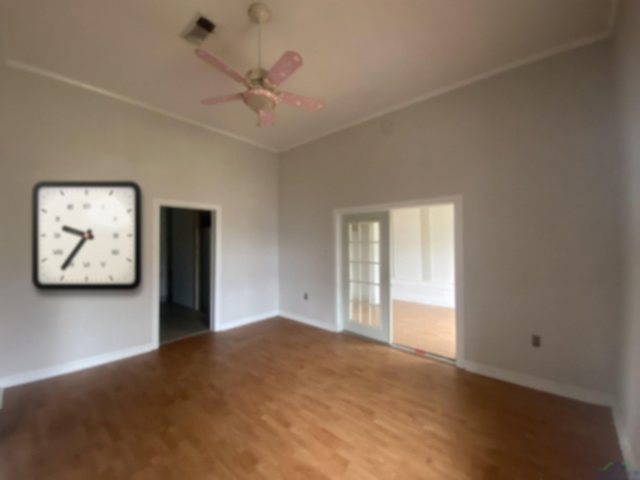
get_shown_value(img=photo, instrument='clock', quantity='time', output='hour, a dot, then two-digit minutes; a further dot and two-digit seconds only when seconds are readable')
9.36
